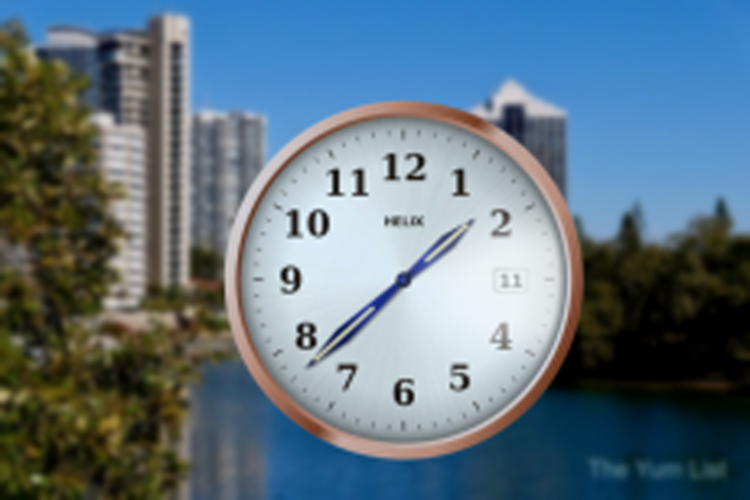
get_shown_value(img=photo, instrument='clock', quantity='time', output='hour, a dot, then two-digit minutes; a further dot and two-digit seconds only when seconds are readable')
1.38
